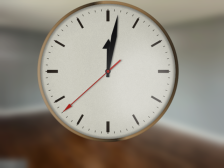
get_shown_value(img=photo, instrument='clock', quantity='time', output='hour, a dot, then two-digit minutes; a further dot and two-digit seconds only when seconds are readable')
12.01.38
